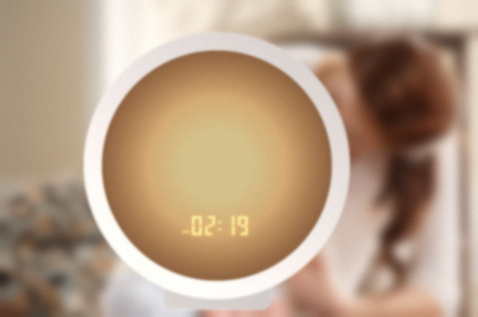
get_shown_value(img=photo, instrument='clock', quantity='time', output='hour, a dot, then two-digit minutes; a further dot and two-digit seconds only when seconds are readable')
2.19
